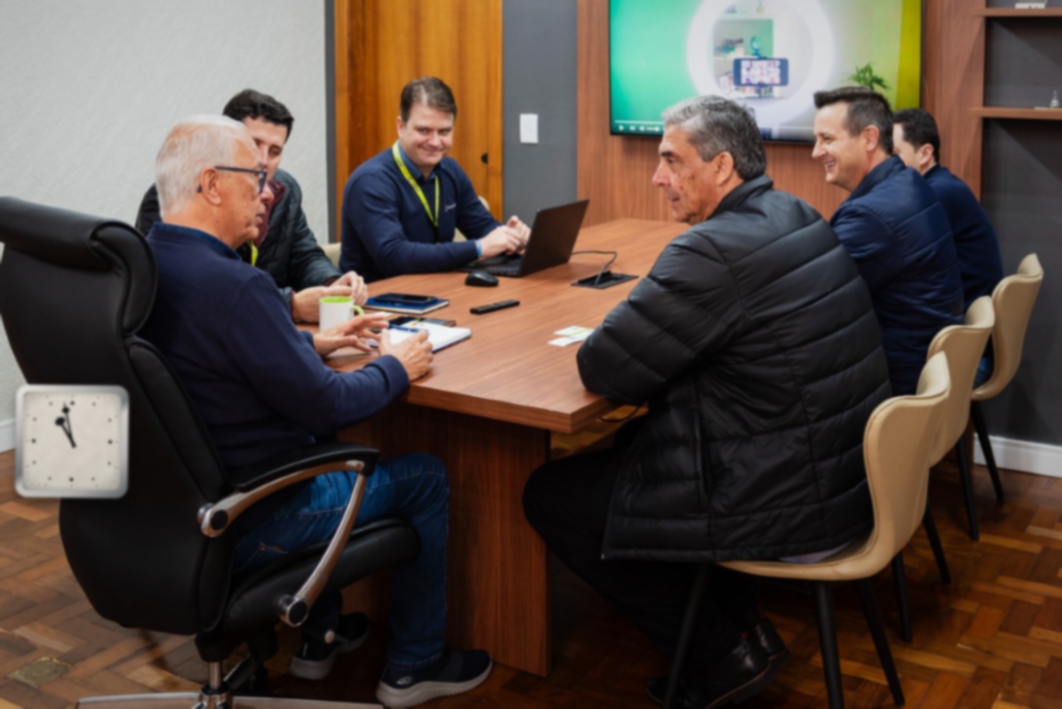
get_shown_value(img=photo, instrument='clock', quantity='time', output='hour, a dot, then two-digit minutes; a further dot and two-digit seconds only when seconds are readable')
10.58
